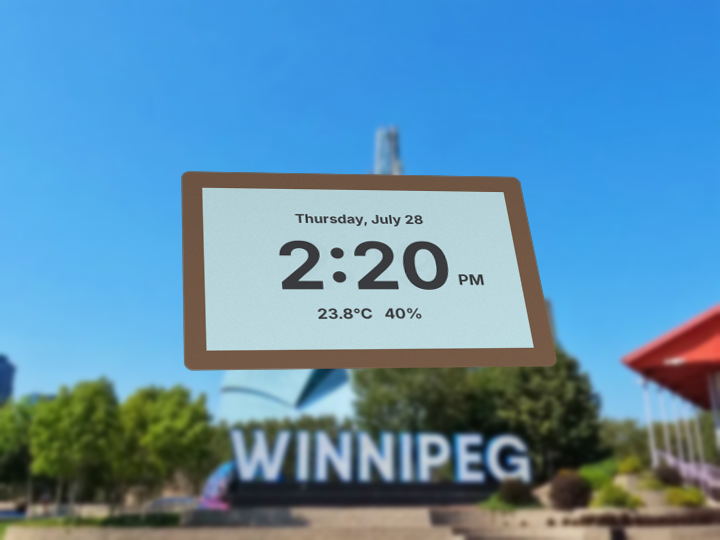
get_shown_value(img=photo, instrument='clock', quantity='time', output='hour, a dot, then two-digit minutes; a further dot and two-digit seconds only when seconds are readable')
2.20
